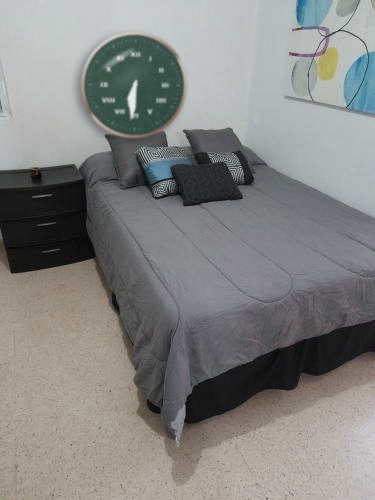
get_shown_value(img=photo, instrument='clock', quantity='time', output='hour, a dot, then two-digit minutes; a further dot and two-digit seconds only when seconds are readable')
6.31
